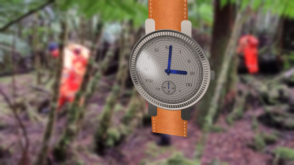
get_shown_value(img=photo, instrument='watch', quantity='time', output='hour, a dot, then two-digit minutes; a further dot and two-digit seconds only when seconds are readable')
3.01
